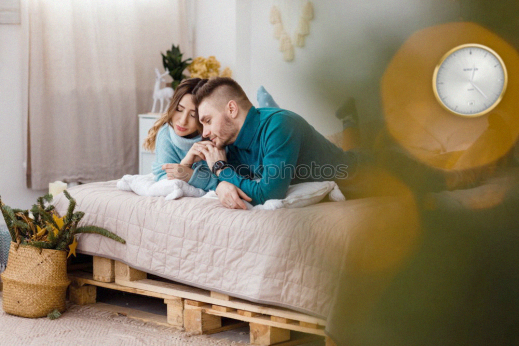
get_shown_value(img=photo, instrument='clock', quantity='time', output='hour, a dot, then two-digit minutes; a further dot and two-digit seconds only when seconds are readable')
12.23
